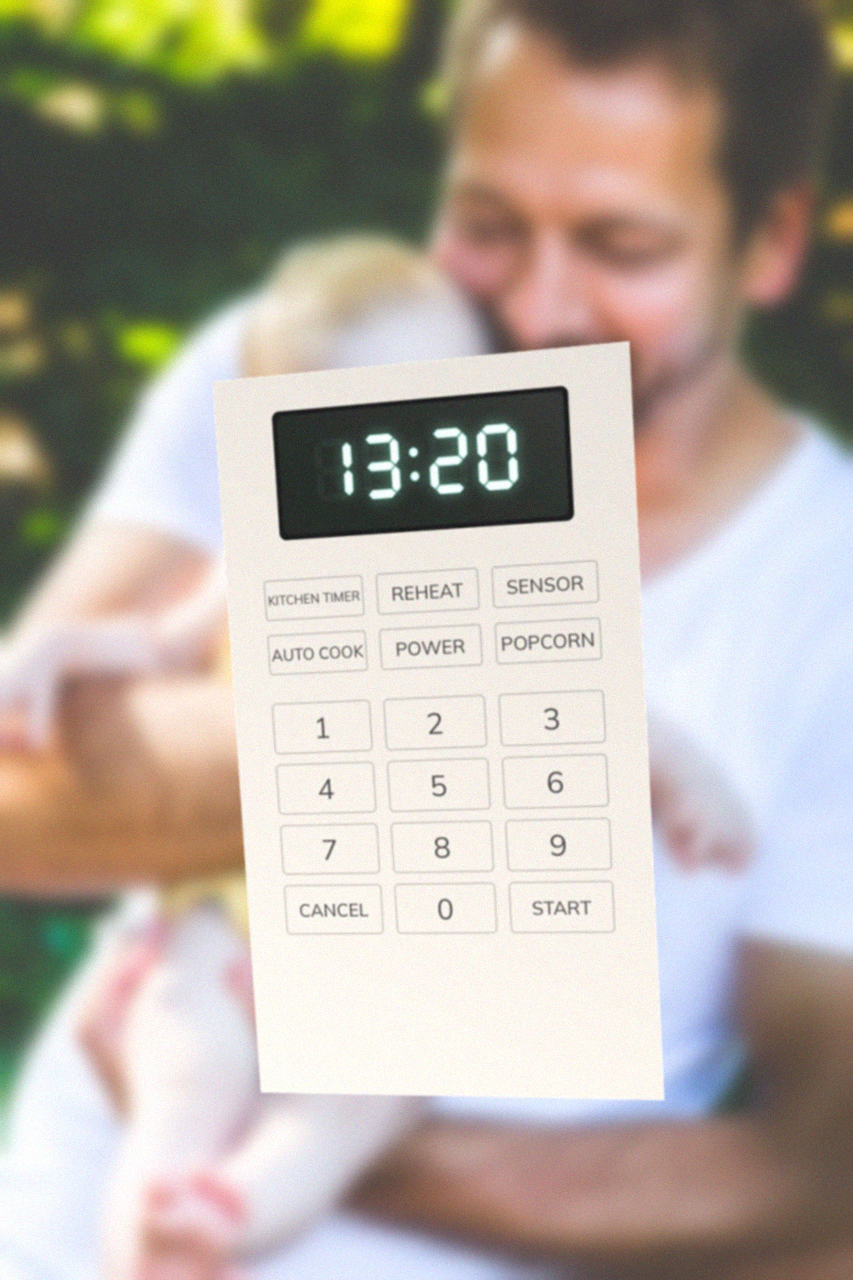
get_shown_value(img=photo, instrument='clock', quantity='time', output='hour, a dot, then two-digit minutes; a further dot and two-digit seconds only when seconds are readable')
13.20
